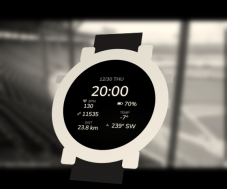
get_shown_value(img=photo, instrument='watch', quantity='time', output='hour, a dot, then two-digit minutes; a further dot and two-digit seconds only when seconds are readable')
20.00
